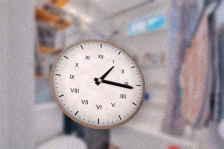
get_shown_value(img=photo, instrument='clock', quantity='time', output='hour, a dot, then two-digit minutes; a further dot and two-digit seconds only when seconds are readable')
1.16
